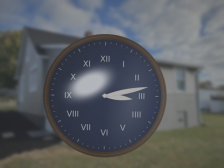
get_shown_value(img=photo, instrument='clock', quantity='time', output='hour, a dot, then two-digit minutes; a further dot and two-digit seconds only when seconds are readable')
3.13
